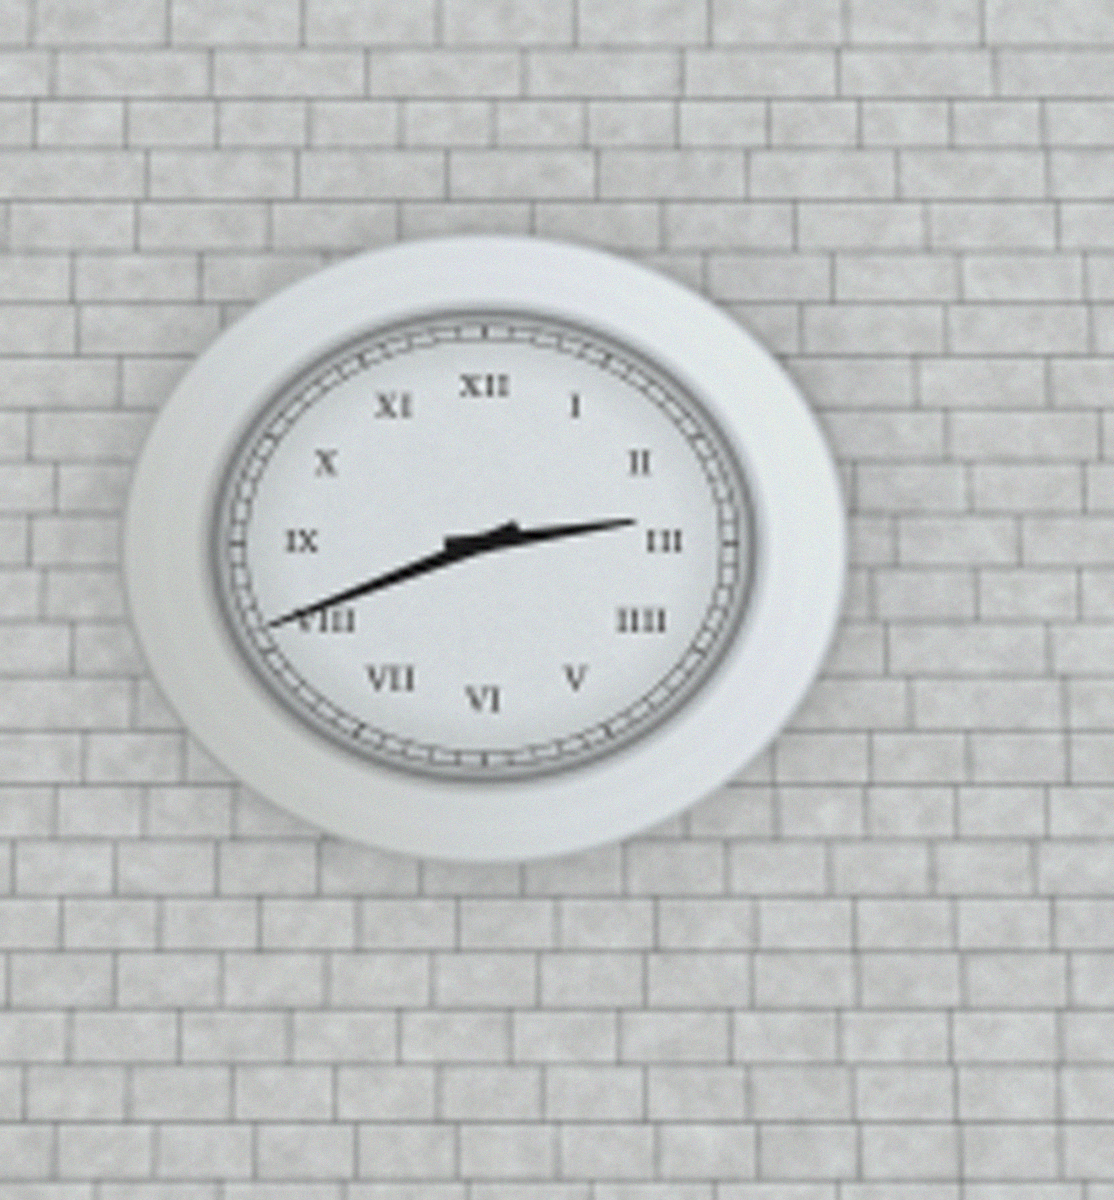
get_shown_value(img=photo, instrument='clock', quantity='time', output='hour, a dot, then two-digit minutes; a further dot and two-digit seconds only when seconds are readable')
2.41
